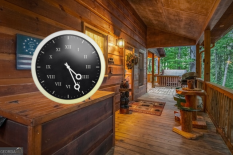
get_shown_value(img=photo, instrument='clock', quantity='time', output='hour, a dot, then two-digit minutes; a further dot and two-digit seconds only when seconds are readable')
4.26
